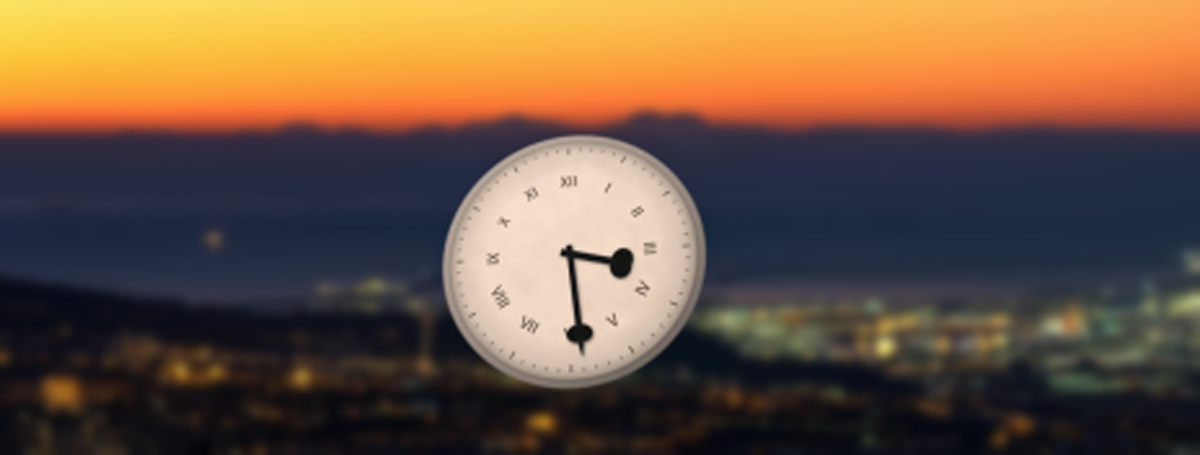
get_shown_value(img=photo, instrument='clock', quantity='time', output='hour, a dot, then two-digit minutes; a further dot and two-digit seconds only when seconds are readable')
3.29
